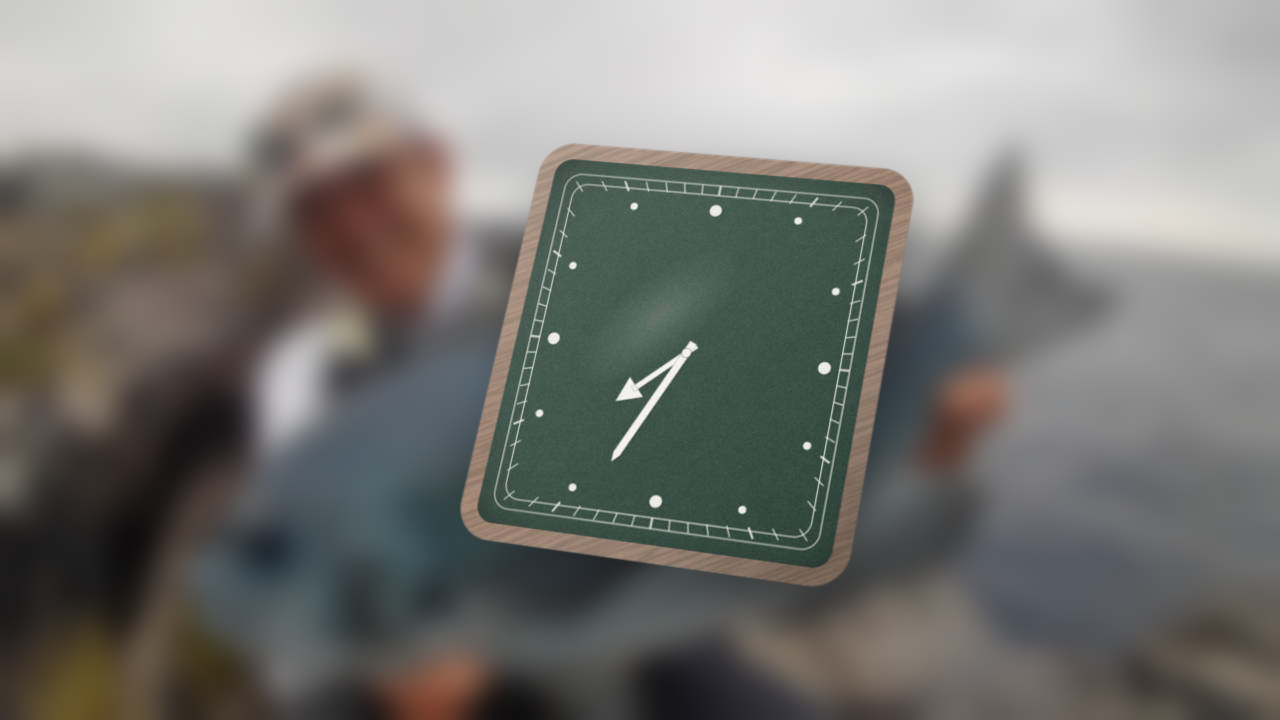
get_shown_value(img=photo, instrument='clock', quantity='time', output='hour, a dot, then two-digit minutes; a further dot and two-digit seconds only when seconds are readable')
7.34
